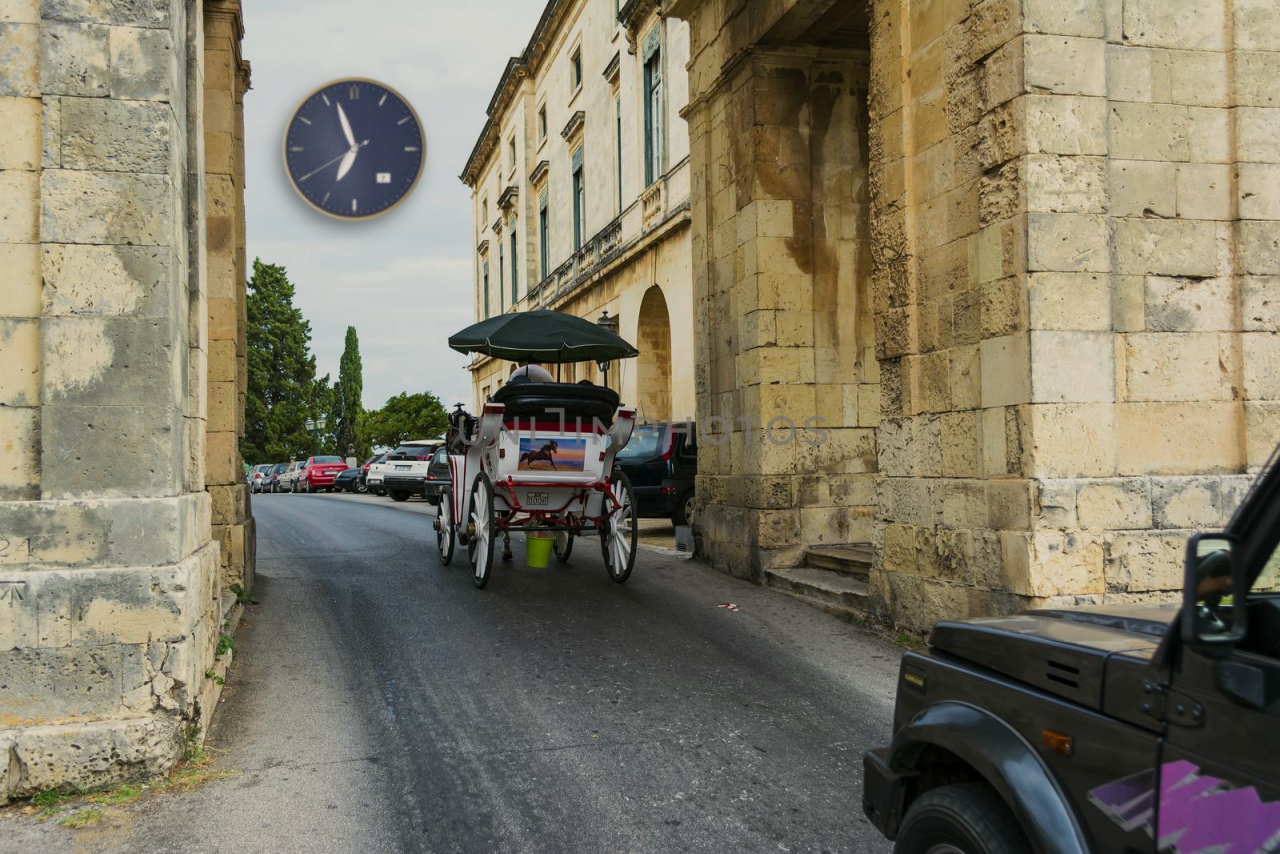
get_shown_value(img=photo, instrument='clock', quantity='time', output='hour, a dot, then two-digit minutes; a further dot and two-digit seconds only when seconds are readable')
6.56.40
